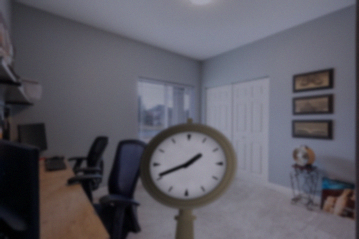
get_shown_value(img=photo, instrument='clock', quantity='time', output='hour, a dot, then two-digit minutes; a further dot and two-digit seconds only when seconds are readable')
1.41
